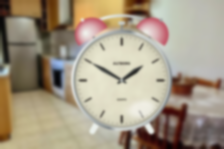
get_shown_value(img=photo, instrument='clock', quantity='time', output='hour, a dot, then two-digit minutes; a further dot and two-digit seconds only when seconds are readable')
1.50
